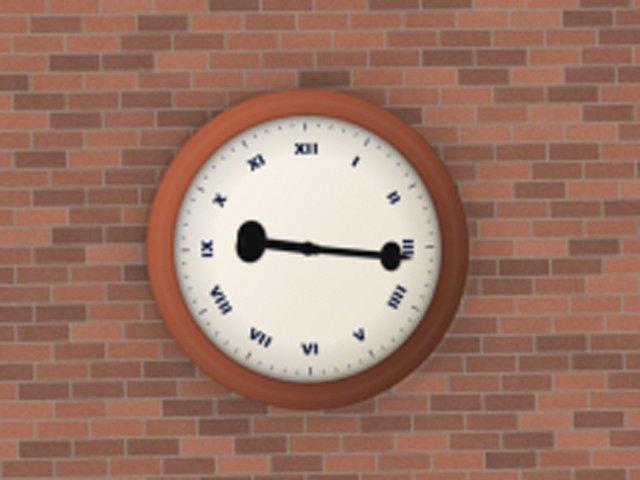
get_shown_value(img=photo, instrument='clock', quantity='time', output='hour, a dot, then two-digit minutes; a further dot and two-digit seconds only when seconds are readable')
9.16
